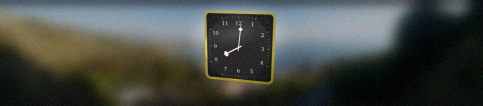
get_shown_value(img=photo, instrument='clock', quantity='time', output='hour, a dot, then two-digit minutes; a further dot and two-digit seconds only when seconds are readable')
8.01
